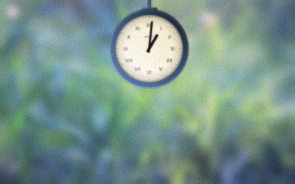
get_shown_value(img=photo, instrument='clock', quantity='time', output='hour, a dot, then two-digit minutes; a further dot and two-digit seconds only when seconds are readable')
1.01
